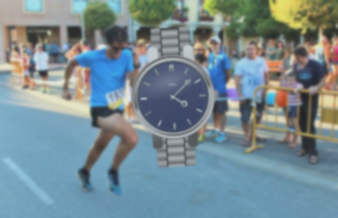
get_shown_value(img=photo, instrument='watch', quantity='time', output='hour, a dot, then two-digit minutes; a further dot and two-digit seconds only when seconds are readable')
4.08
